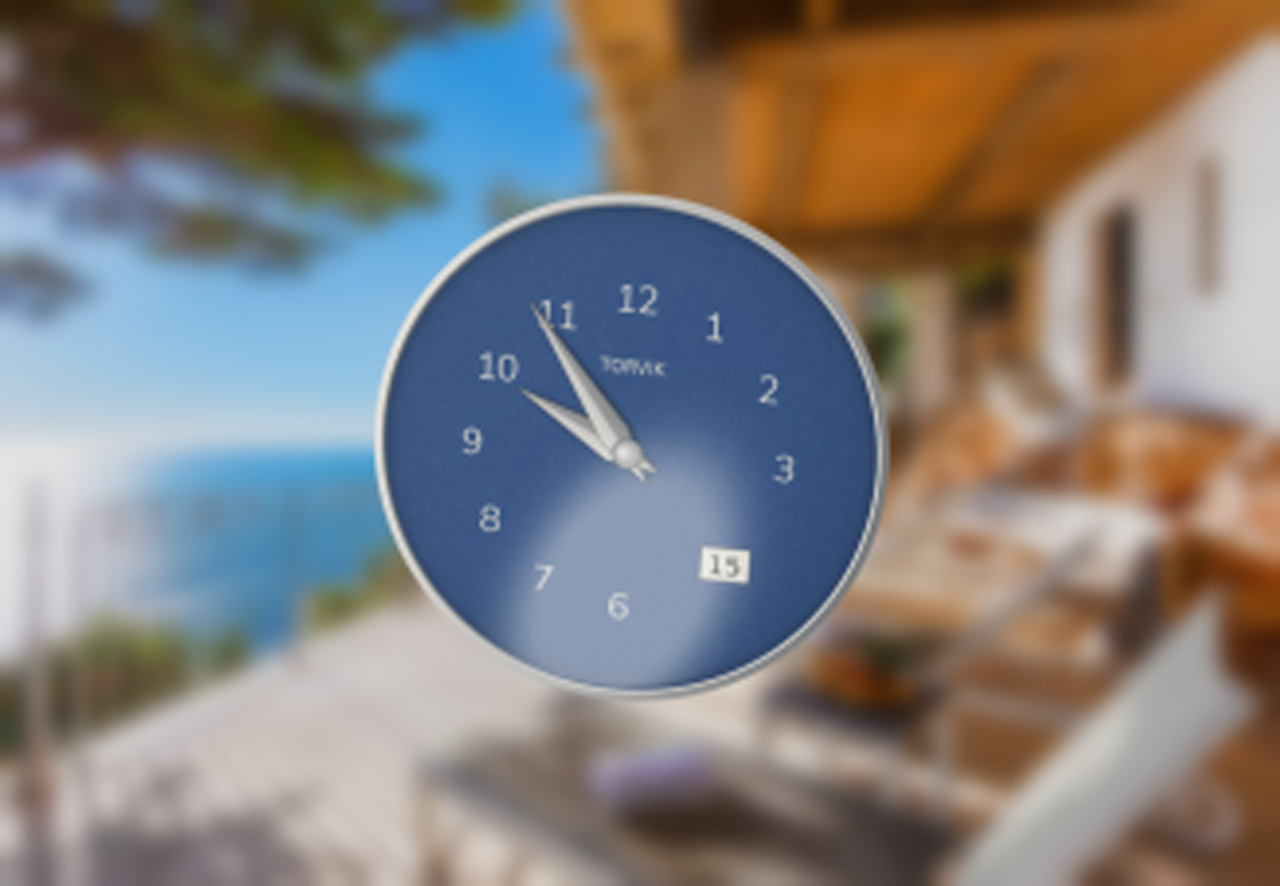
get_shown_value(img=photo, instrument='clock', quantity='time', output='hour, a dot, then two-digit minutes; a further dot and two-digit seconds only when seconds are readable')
9.54
